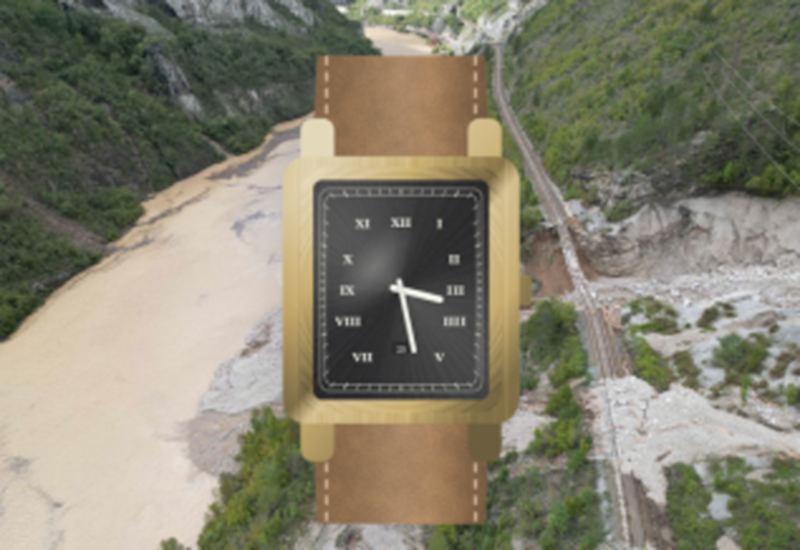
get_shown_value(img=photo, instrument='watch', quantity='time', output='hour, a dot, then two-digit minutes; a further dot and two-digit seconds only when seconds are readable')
3.28
